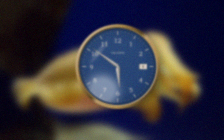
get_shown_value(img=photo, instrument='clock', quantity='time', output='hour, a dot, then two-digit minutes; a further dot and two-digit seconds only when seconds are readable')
5.51
